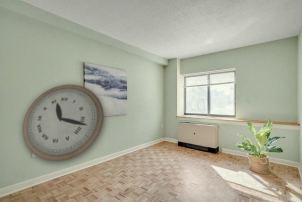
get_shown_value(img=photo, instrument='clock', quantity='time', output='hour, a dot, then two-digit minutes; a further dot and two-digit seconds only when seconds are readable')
11.17
